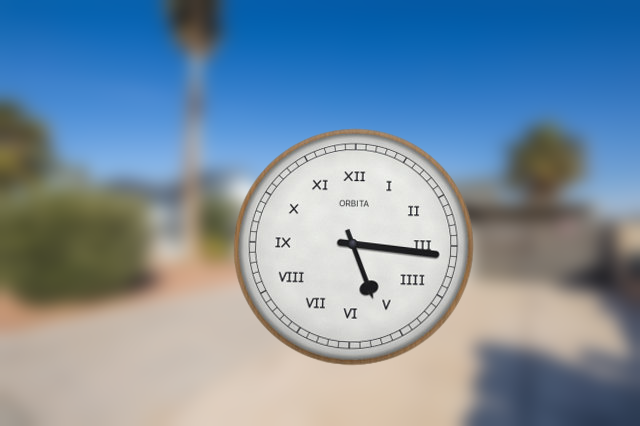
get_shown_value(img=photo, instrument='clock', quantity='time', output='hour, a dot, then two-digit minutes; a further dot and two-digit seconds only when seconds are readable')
5.16
